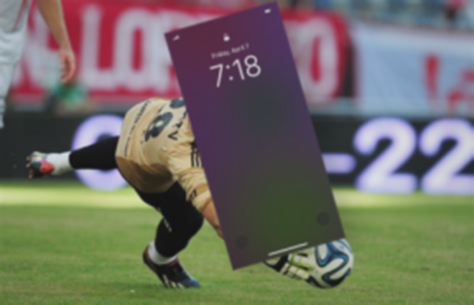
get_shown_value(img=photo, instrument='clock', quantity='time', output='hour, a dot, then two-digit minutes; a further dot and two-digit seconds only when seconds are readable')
7.18
